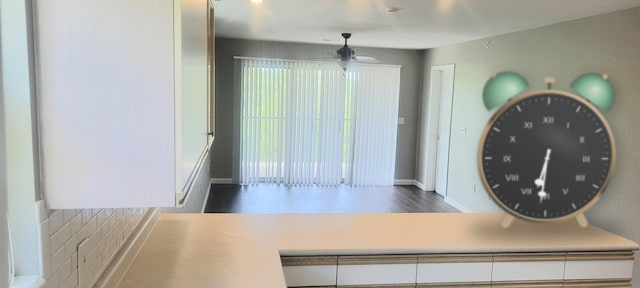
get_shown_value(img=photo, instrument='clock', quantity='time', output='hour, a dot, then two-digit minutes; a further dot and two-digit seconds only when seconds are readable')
6.31
